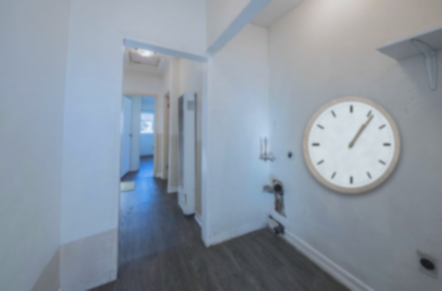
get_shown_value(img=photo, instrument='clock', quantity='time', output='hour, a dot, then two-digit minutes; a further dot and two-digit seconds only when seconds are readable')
1.06
